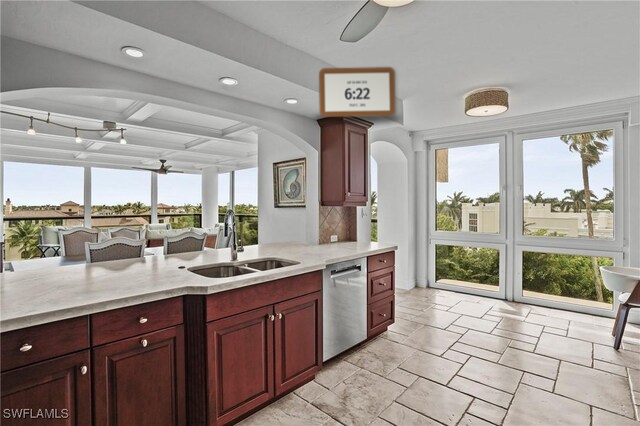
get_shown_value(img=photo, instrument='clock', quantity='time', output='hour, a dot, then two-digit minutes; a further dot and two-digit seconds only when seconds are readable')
6.22
